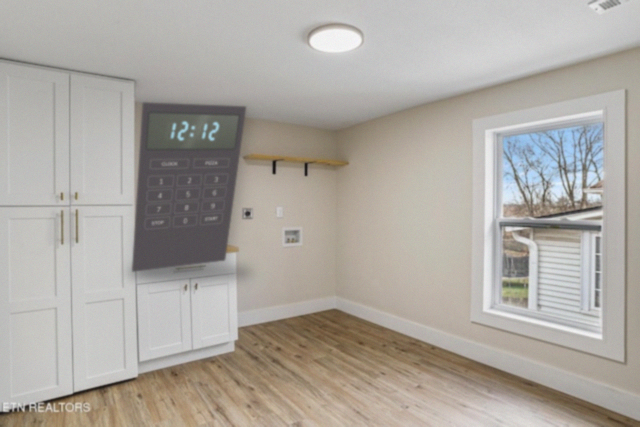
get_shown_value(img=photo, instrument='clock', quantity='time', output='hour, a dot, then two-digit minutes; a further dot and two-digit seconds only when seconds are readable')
12.12
